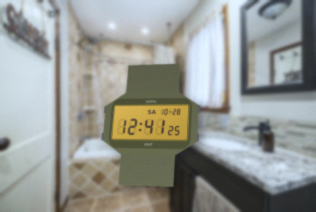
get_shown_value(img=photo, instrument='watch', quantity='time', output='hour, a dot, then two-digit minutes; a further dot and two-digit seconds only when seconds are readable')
12.41.25
